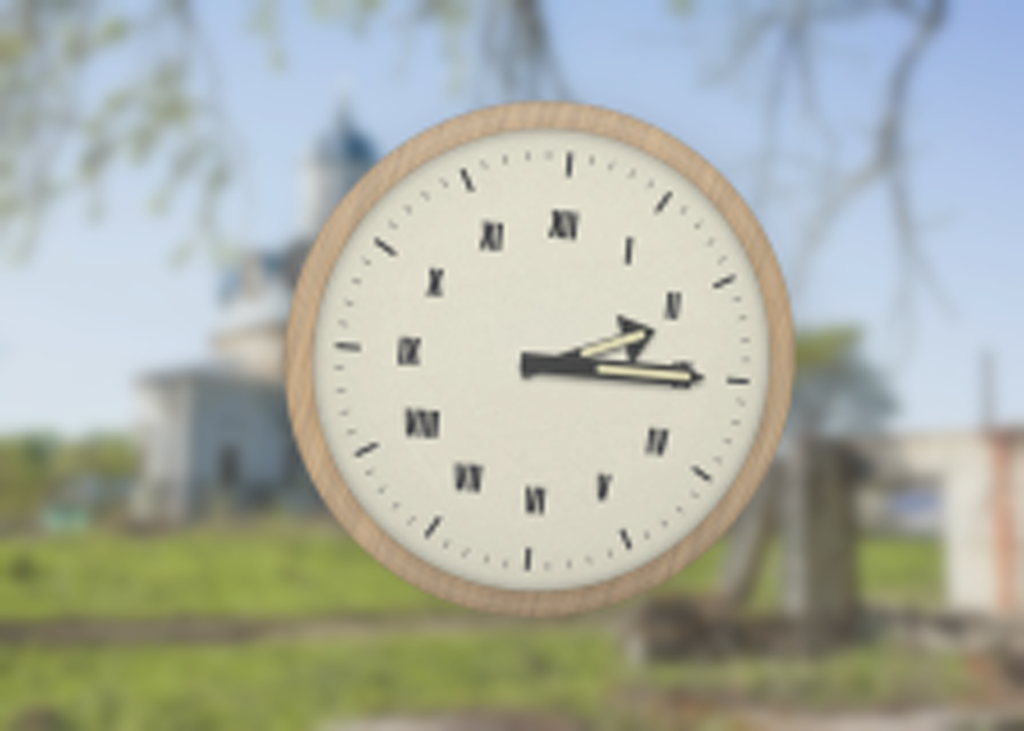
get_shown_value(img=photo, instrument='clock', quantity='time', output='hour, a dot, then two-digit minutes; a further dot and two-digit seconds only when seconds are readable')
2.15
